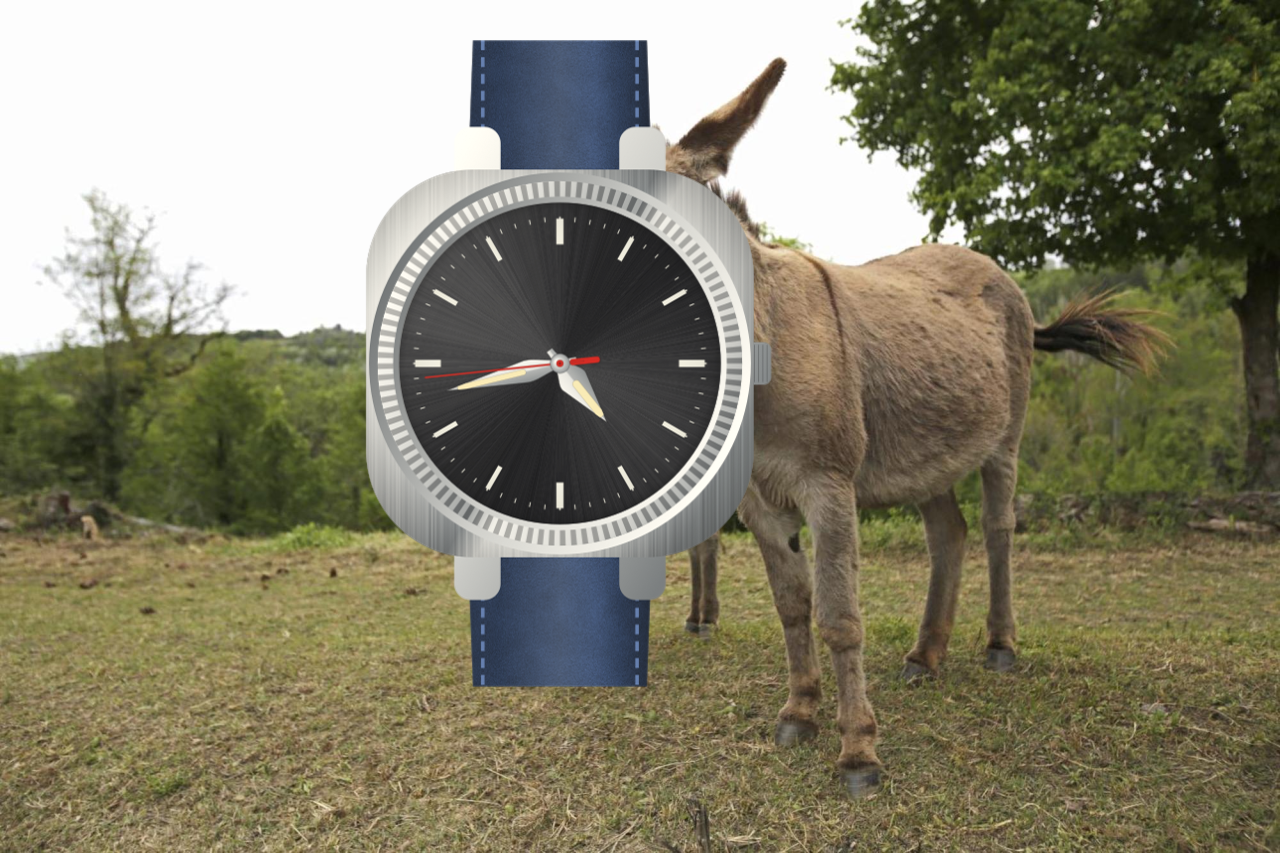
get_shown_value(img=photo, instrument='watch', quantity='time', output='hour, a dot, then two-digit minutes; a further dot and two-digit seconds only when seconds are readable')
4.42.44
